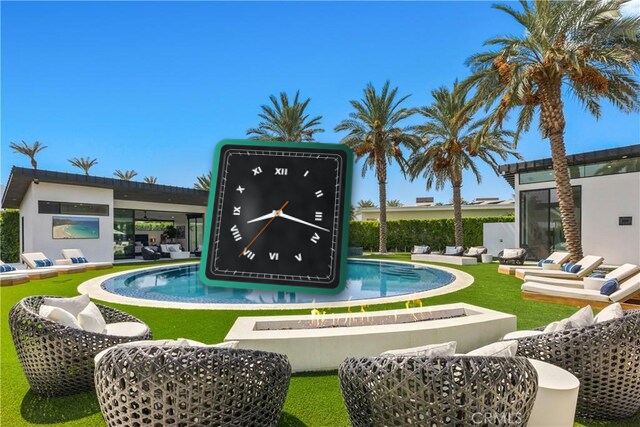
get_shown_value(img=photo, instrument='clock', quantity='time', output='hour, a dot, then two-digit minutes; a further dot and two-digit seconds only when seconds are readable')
8.17.36
